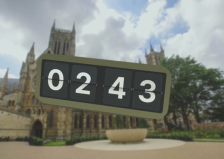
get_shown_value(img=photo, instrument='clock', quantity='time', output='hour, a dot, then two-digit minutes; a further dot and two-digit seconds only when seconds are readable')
2.43
